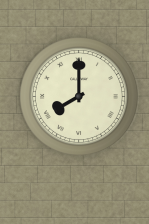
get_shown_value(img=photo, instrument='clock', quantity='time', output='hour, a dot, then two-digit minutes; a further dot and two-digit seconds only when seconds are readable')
8.00
